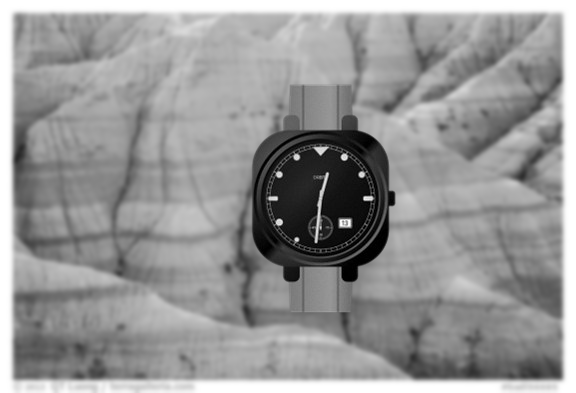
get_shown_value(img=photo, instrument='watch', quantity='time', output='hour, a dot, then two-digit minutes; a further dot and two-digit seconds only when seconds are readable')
12.31
